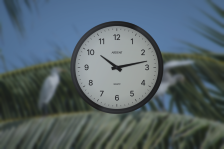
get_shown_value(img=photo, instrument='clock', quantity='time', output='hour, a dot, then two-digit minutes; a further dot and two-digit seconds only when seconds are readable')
10.13
